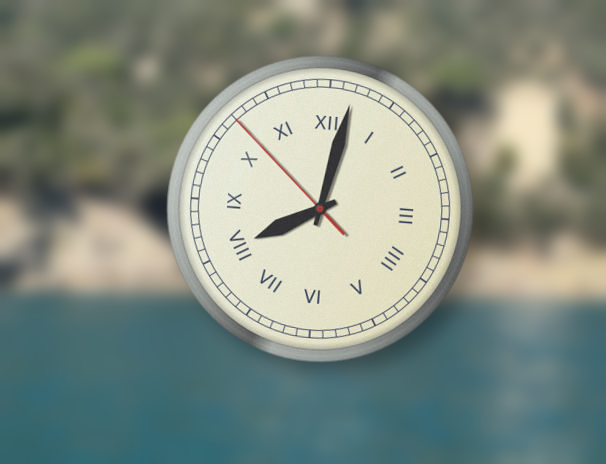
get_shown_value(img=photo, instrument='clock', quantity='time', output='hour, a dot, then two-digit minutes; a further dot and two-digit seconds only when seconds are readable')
8.01.52
